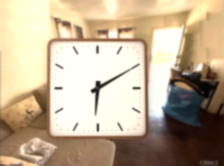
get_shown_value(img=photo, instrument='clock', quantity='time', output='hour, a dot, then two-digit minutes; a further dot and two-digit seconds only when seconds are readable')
6.10
